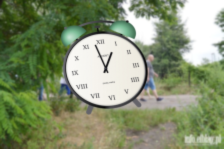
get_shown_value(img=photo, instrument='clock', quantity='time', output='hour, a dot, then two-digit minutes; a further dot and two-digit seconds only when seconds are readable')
12.58
